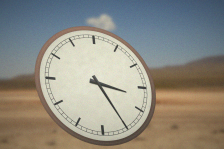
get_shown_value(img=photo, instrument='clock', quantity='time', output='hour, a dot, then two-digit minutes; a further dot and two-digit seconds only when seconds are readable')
3.25
